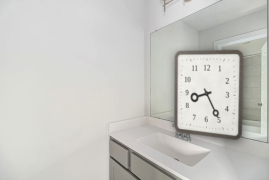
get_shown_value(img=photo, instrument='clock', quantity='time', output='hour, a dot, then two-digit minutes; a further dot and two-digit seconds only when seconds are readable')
8.25
